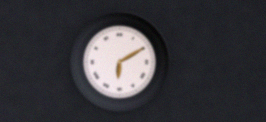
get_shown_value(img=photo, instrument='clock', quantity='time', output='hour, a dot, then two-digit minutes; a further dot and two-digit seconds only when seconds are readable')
6.10
